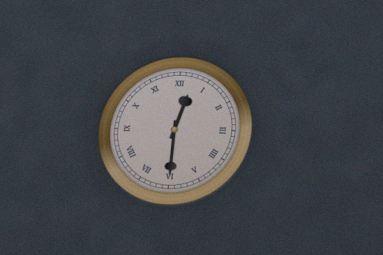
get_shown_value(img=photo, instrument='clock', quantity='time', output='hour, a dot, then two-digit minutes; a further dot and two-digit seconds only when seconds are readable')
12.30
